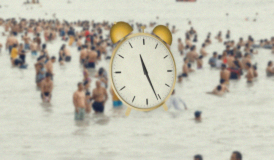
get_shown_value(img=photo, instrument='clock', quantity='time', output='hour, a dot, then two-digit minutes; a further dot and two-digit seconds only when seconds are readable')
11.26
